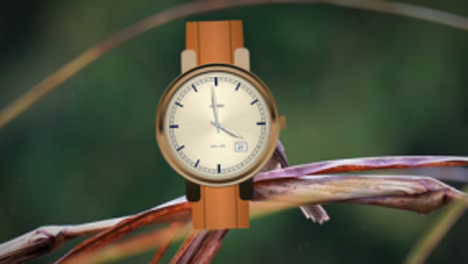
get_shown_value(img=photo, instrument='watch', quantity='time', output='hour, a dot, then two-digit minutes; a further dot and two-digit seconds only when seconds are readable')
3.59
